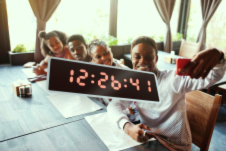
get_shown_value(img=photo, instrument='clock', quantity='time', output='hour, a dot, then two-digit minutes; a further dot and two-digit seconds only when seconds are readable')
12.26.41
